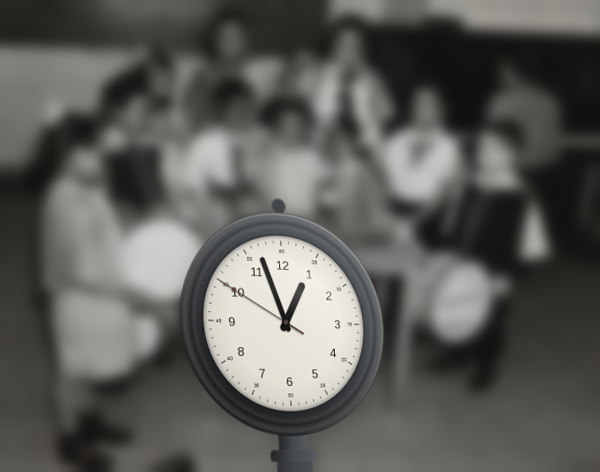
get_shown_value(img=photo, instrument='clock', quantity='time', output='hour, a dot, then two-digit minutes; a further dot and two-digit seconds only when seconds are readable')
12.56.50
